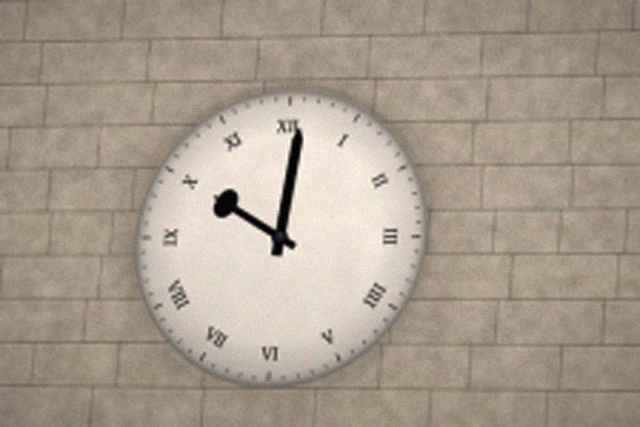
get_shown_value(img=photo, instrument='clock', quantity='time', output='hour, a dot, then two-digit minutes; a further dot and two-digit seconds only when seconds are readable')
10.01
